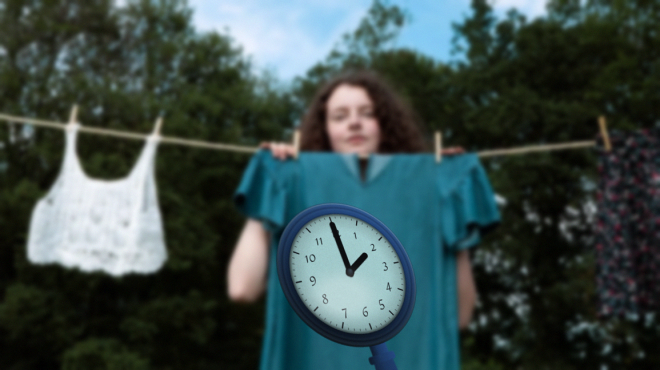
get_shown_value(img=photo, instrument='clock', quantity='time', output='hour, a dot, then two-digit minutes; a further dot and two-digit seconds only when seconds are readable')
2.00
